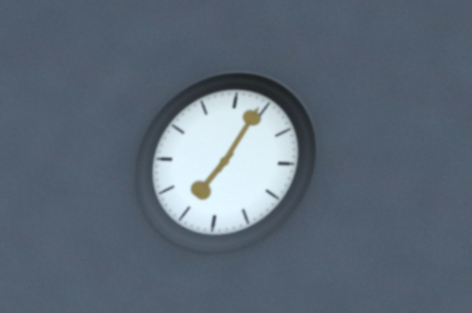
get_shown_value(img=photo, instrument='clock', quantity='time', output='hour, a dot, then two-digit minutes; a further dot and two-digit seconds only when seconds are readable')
7.04
